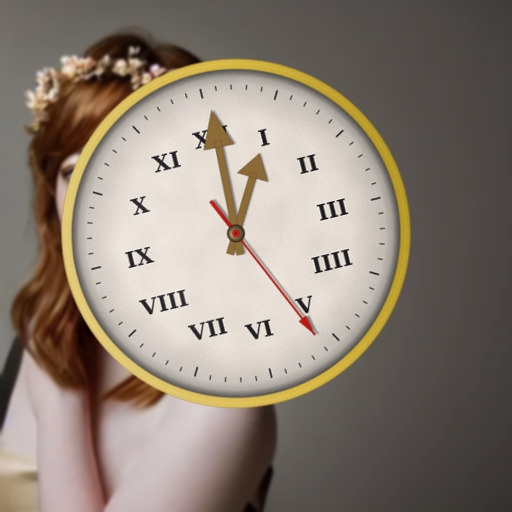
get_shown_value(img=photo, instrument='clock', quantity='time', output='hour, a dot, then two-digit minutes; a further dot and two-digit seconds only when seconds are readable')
1.00.26
